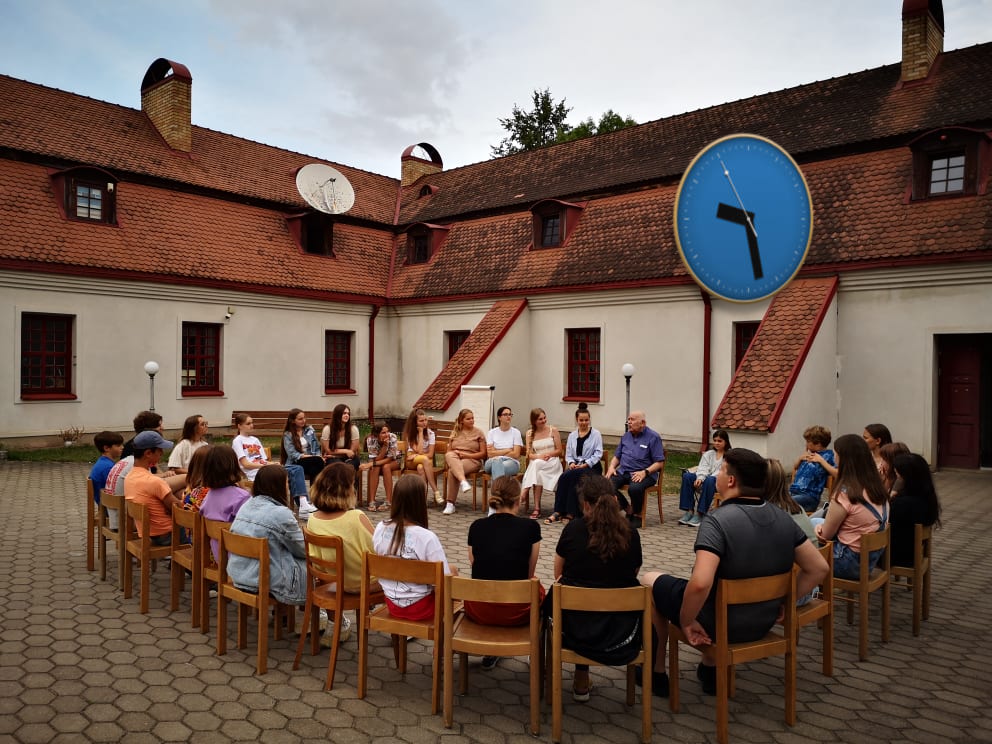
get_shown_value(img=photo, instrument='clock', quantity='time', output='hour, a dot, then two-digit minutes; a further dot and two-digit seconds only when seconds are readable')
9.27.55
